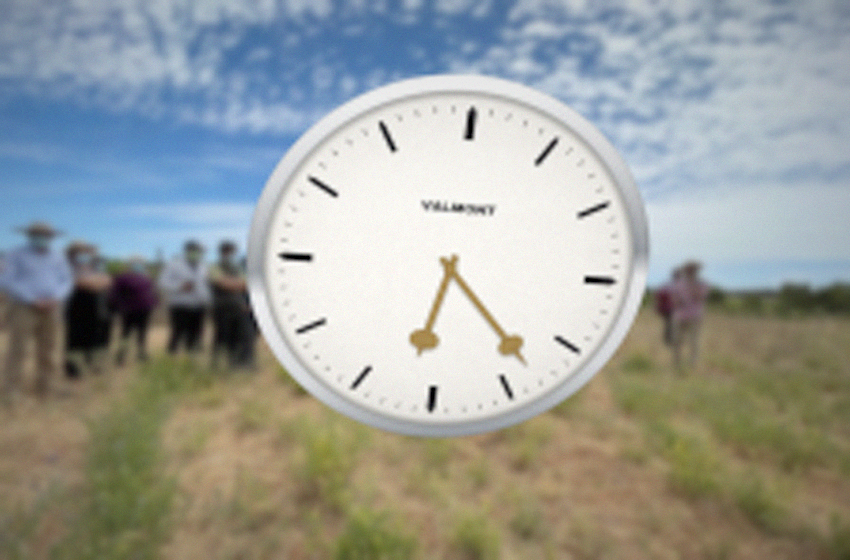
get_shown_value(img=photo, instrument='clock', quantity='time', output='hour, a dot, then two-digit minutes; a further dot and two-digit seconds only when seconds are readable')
6.23
